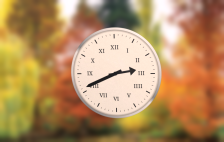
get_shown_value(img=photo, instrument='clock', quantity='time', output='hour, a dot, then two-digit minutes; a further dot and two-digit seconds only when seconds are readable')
2.41
